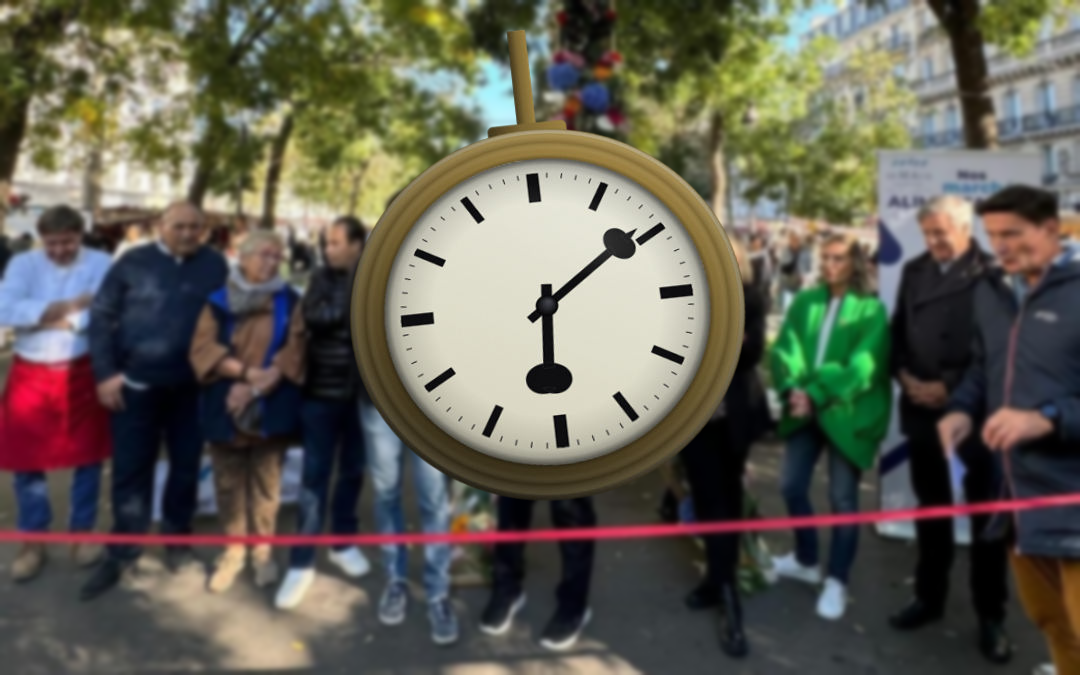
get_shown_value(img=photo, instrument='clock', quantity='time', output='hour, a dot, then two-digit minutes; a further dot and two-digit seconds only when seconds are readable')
6.09
